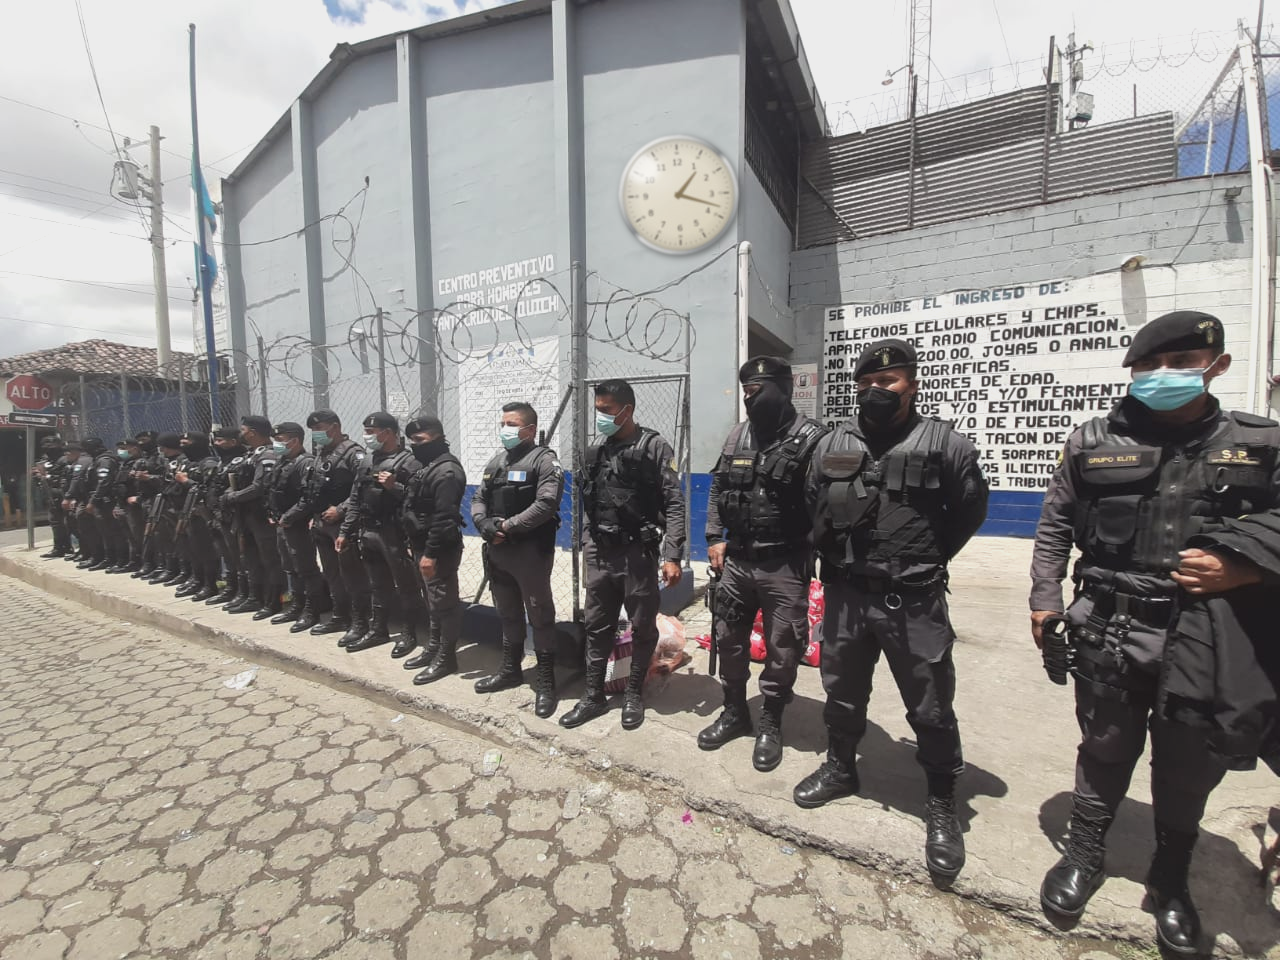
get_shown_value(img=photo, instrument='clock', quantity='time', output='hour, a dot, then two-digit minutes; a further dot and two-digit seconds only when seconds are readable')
1.18
